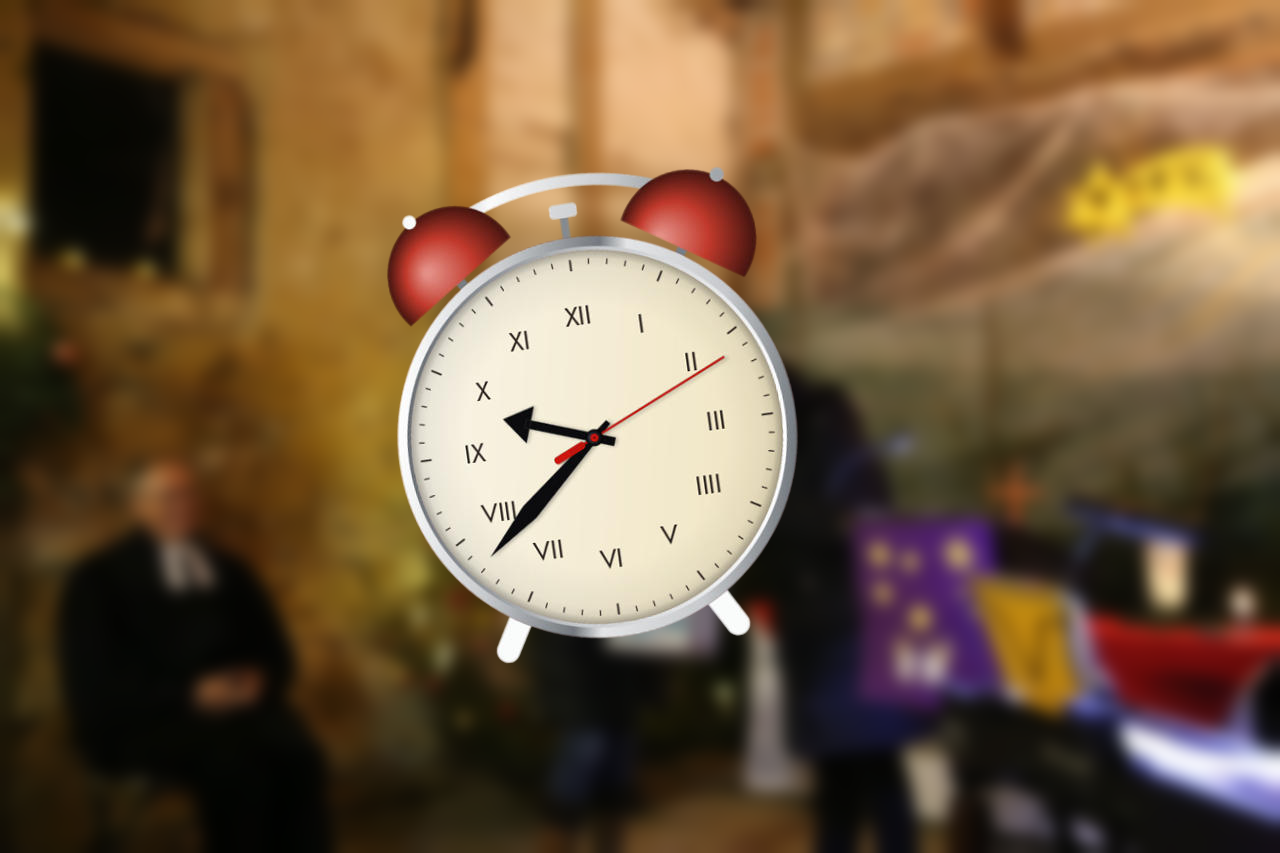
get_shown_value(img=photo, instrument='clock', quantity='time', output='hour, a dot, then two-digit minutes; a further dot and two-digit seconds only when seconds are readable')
9.38.11
